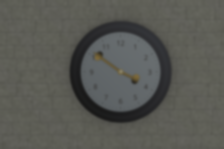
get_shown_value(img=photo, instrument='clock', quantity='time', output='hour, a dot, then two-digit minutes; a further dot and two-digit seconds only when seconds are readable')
3.51
